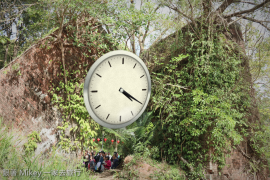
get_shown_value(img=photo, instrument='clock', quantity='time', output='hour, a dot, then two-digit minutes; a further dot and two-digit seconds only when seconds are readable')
4.20
